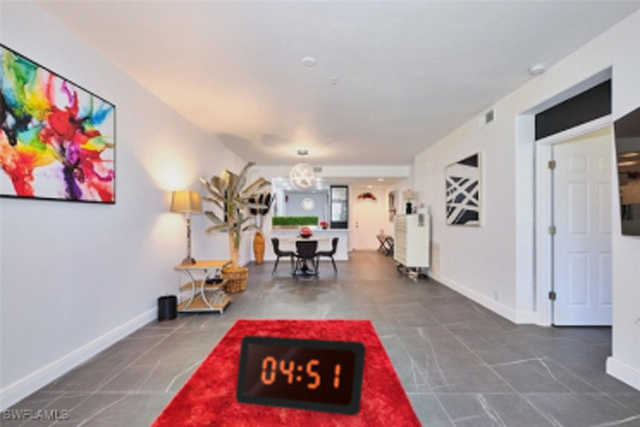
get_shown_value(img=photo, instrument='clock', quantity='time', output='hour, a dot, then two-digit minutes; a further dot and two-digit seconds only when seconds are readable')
4.51
